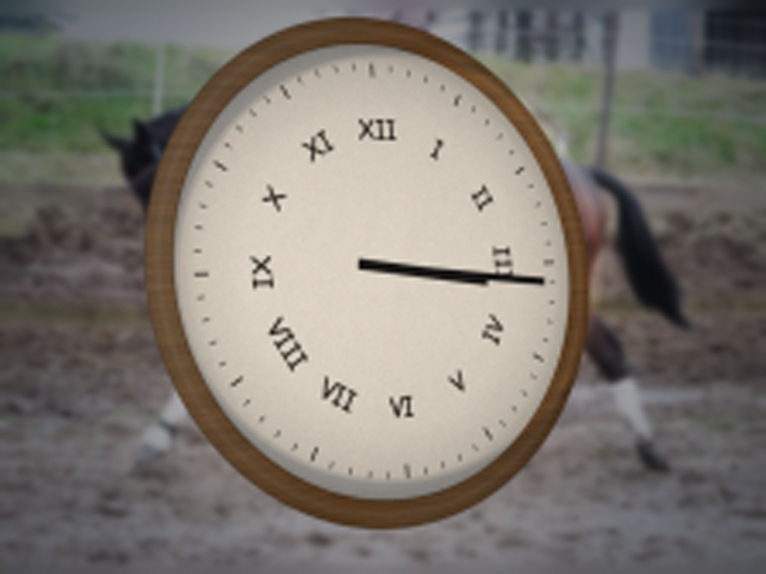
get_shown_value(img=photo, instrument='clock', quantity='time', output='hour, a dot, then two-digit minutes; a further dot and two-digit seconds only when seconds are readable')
3.16
